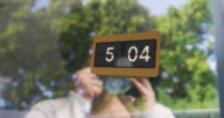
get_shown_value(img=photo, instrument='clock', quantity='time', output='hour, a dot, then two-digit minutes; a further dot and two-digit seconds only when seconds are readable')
5.04
